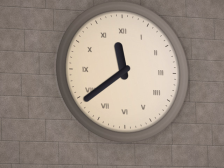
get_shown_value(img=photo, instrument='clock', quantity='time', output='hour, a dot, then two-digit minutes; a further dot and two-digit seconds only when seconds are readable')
11.39
